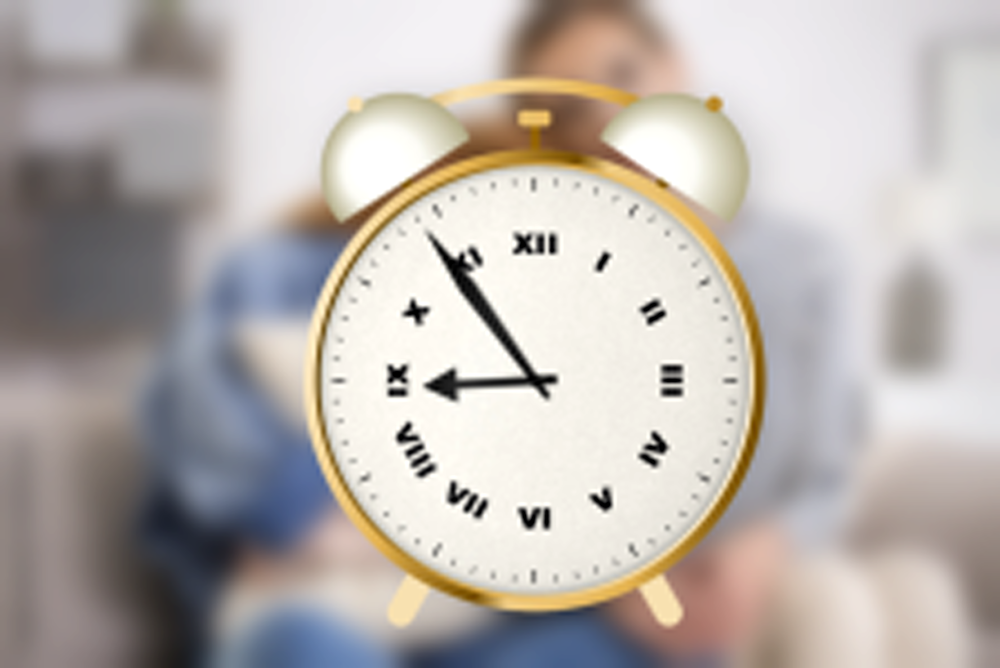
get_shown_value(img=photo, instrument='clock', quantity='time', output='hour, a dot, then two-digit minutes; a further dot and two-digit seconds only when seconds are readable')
8.54
